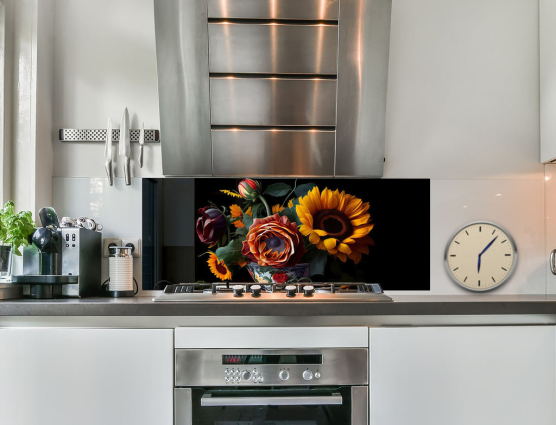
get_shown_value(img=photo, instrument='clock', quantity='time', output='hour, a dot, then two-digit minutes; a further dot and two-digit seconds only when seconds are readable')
6.07
